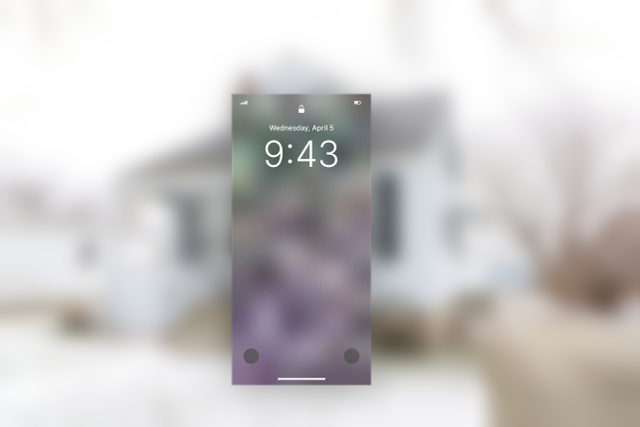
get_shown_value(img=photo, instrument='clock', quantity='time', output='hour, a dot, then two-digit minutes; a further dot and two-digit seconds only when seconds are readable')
9.43
